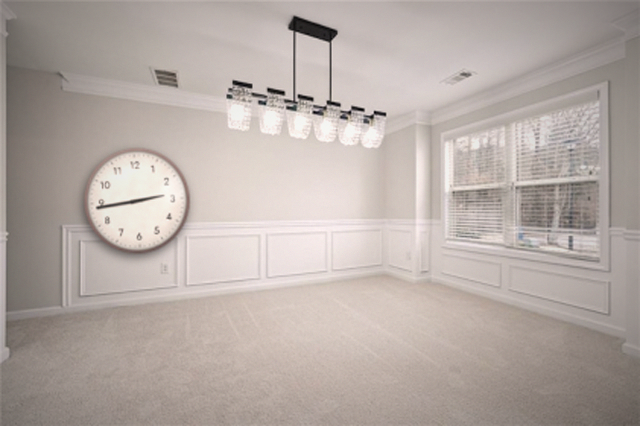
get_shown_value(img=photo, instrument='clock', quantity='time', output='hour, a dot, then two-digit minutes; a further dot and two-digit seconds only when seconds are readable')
2.44
